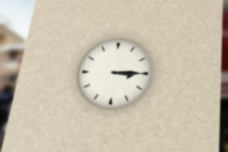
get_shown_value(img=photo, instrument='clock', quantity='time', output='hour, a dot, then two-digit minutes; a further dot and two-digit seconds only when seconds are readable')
3.15
